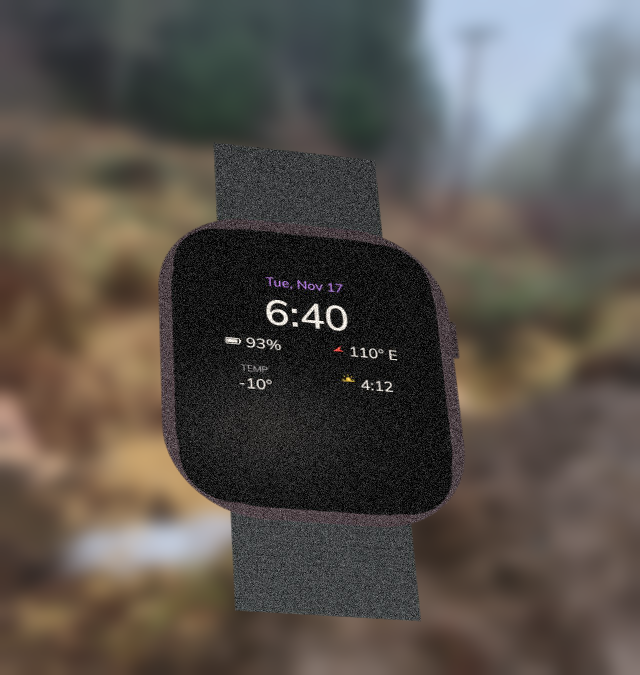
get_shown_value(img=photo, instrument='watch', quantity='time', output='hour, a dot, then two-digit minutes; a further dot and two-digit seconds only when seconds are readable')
6.40
